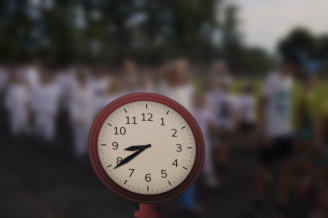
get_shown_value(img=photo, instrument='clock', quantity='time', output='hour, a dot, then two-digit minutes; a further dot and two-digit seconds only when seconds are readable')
8.39
